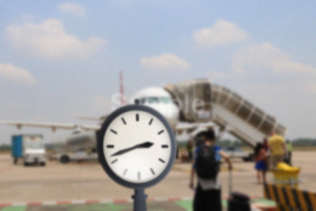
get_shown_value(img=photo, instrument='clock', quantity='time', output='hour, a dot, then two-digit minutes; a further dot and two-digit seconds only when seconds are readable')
2.42
